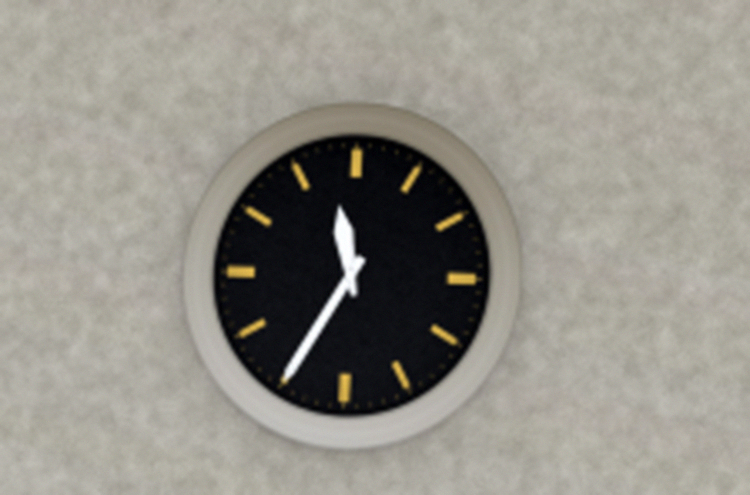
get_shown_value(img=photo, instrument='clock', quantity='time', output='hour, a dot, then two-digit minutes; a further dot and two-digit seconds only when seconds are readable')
11.35
